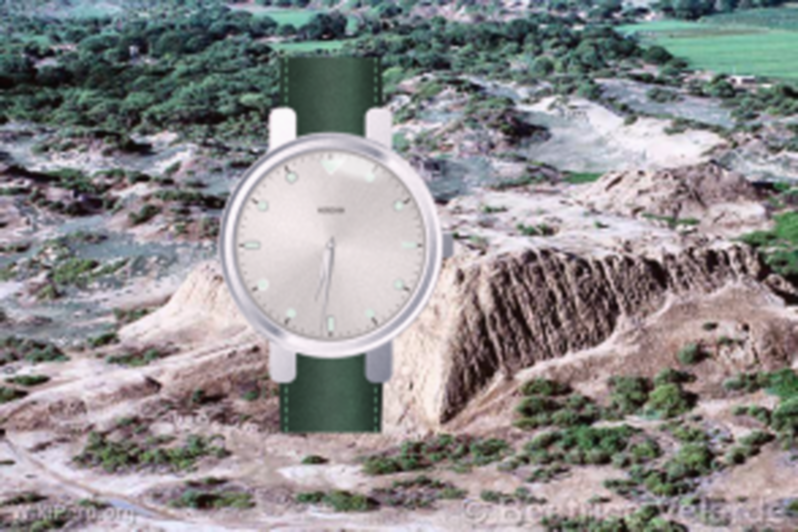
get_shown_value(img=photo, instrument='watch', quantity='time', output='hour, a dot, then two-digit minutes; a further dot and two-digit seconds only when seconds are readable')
6.31
